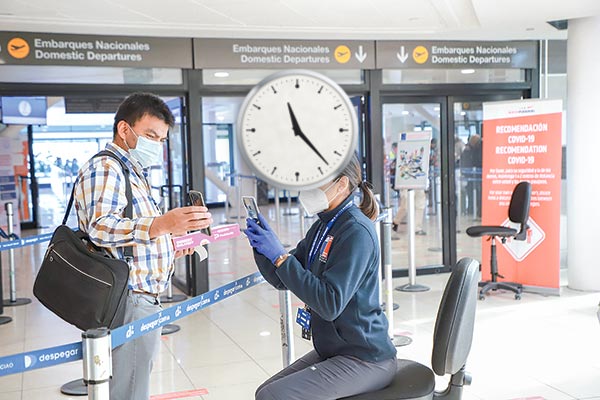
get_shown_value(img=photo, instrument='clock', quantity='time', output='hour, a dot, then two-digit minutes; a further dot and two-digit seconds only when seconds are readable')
11.23
